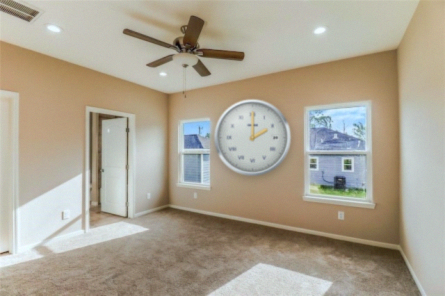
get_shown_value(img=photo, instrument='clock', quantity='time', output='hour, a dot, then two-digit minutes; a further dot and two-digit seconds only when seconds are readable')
2.00
